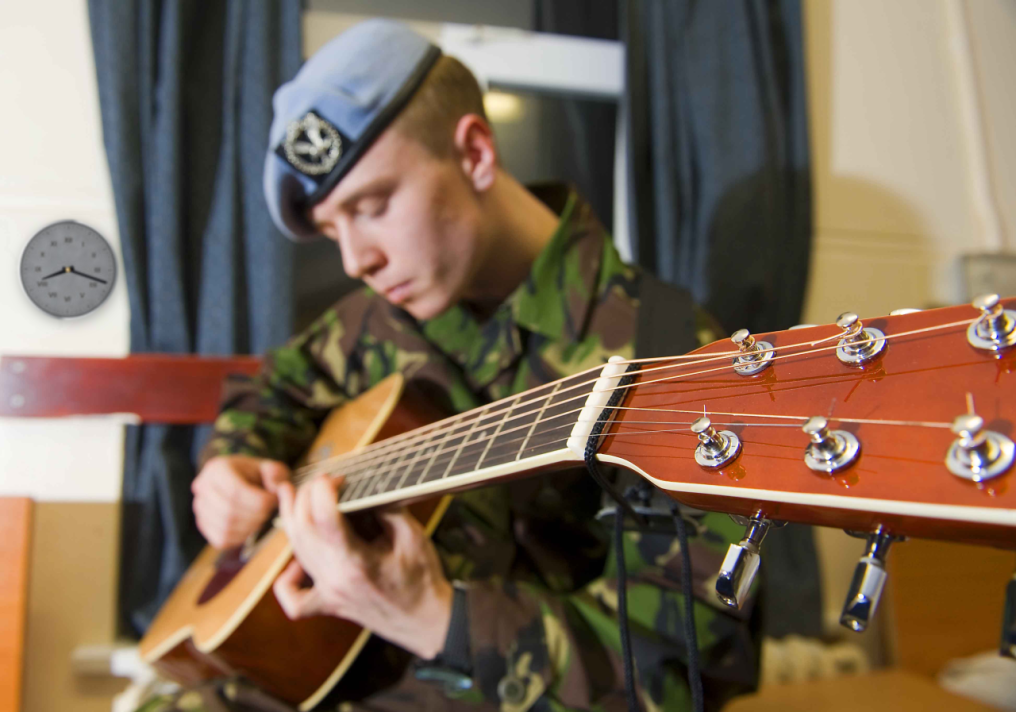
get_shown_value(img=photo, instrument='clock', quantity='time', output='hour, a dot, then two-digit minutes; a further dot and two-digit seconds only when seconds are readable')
8.18
